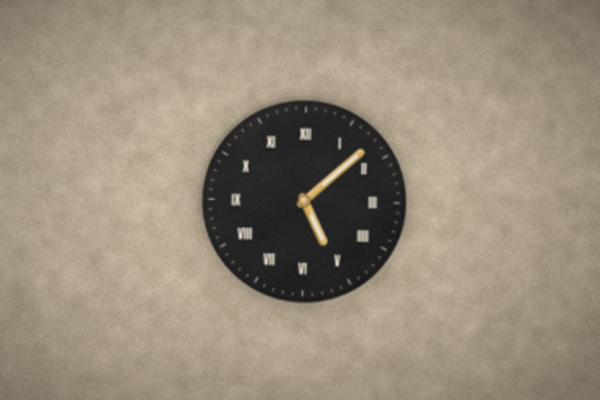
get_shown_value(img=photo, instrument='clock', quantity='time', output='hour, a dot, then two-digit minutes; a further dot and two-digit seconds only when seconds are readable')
5.08
